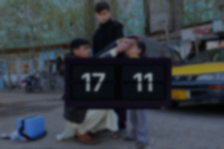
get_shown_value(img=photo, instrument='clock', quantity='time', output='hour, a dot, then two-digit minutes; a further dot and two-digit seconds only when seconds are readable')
17.11
